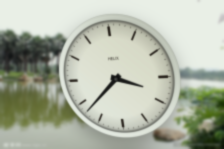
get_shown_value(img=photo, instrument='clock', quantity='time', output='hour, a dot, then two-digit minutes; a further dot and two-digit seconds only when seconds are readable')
3.38
